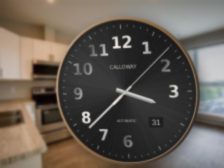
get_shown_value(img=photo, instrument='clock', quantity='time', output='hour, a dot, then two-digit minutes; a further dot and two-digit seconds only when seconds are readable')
3.38.08
